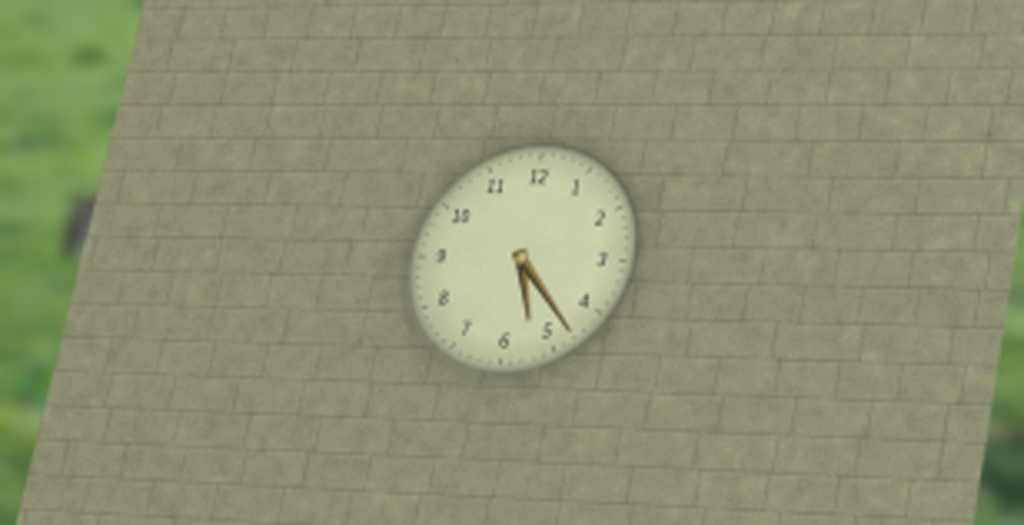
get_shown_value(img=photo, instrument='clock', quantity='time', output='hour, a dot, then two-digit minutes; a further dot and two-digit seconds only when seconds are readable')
5.23
